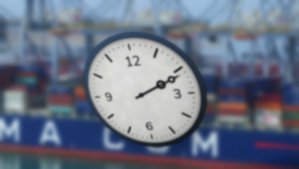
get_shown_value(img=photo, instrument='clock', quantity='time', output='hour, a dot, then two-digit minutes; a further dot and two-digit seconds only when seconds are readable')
2.11
